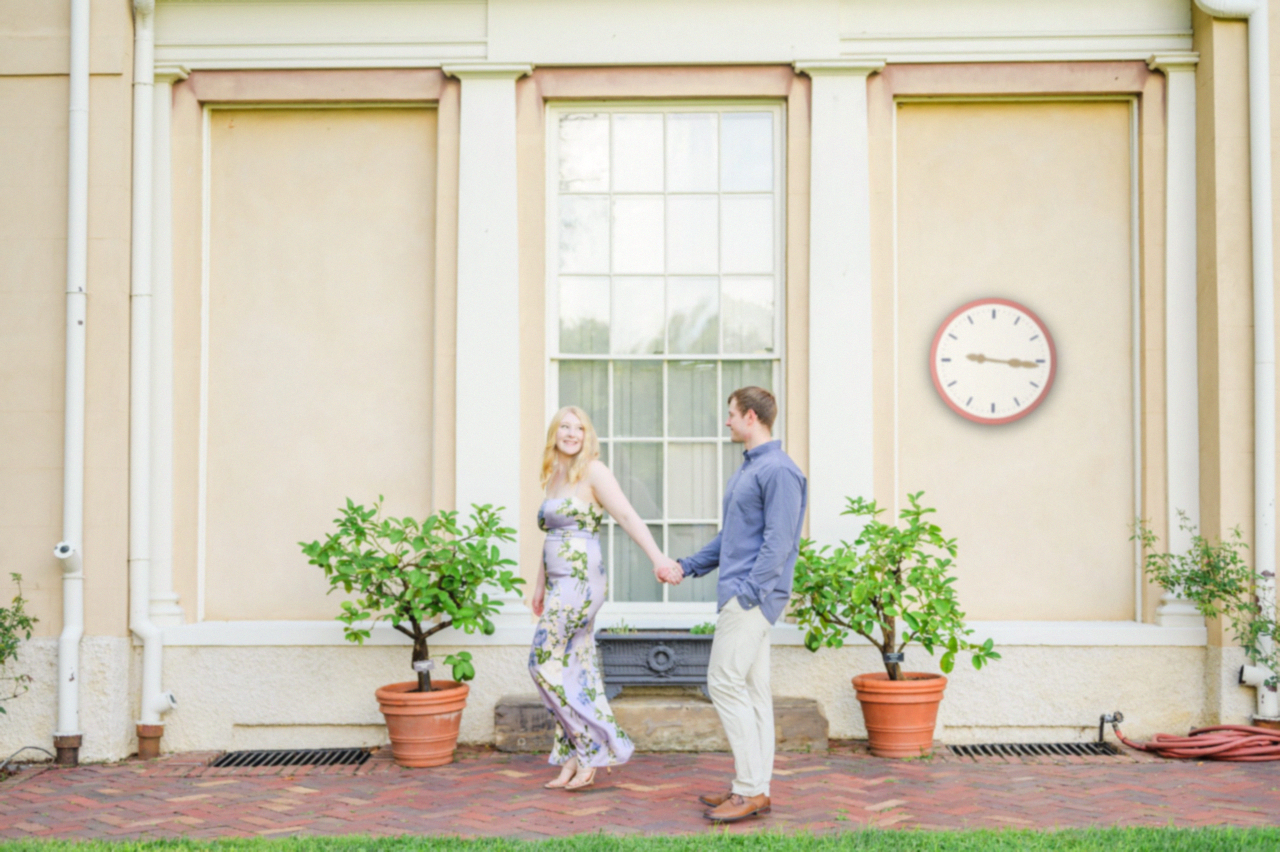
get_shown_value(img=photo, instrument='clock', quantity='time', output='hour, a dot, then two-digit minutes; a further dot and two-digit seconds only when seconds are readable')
9.16
